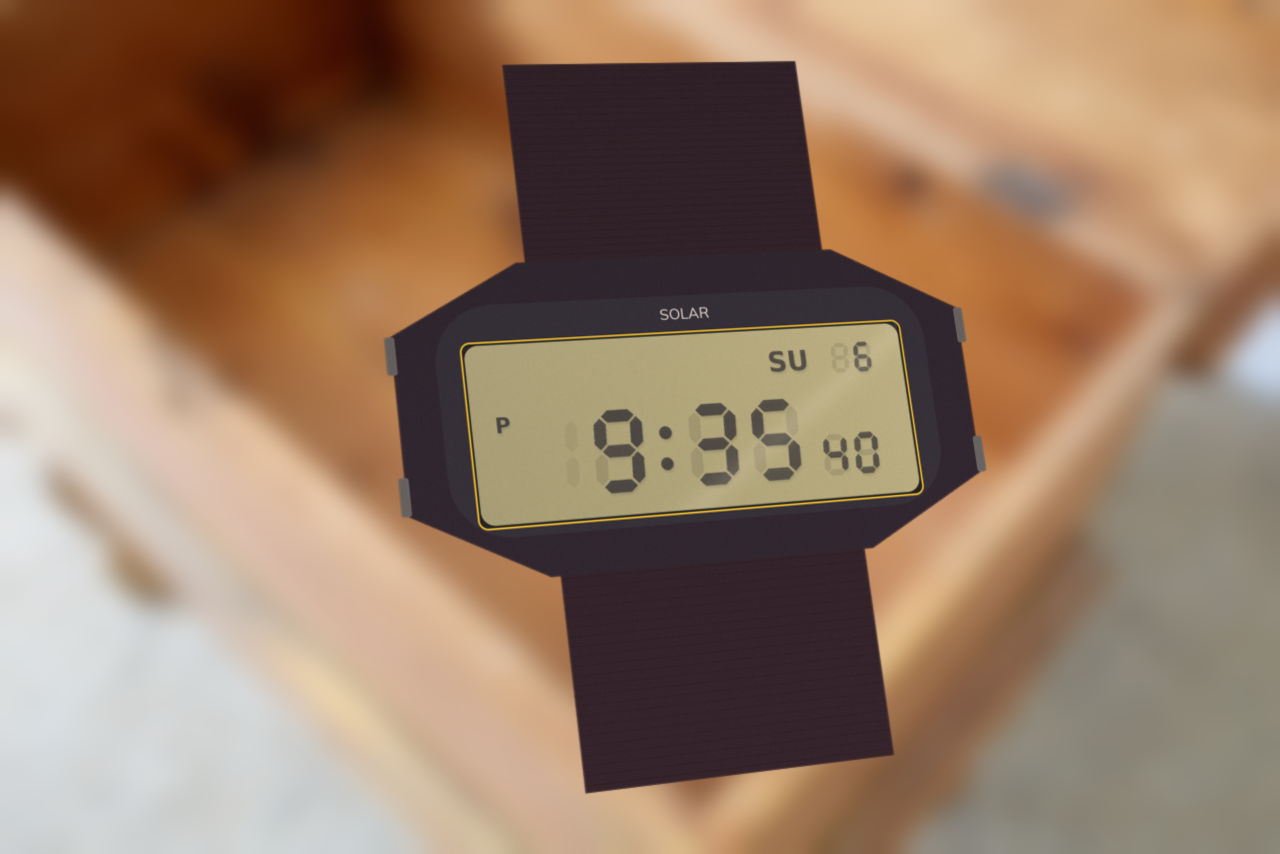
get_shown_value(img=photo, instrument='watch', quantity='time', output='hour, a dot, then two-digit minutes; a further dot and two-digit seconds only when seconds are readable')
9.35.40
